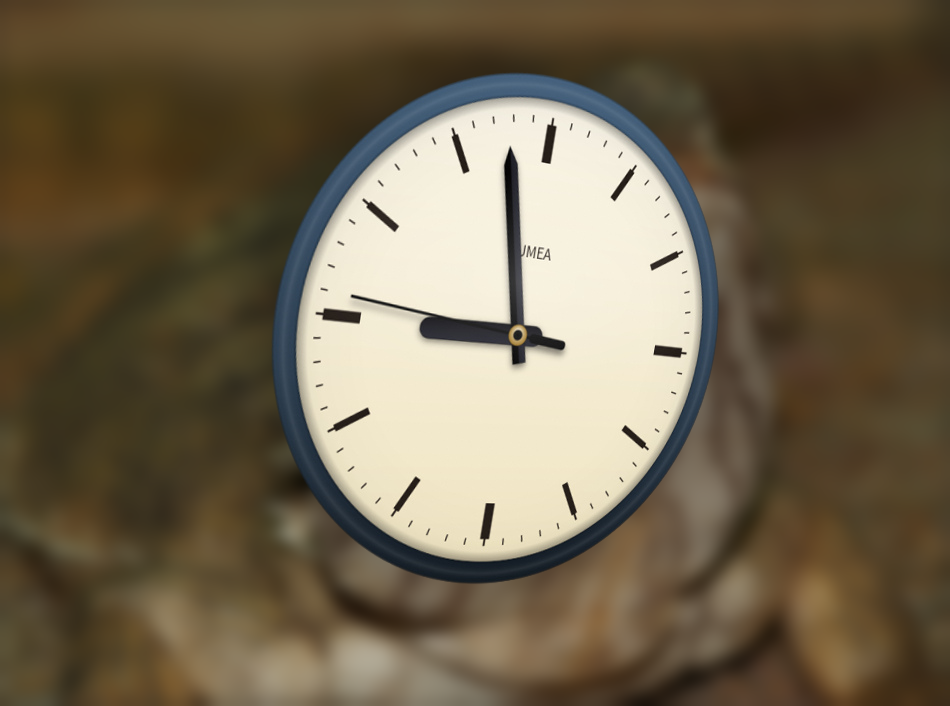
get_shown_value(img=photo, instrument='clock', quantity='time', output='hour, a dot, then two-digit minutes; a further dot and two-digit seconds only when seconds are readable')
8.57.46
